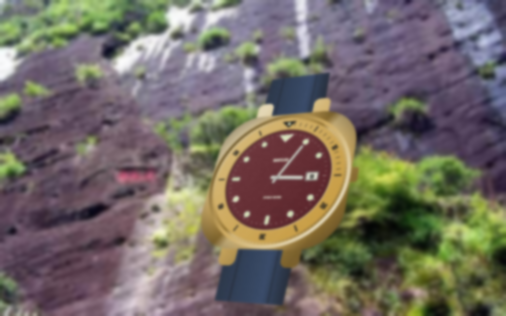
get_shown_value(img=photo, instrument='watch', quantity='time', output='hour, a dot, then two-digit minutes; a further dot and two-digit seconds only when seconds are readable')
3.05
